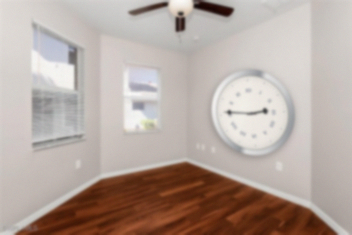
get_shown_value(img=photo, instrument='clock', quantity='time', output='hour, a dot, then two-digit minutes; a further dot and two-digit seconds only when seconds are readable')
2.46
